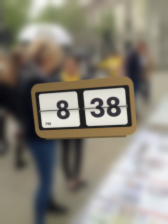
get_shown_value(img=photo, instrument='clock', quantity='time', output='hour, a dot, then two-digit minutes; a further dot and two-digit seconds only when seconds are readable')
8.38
